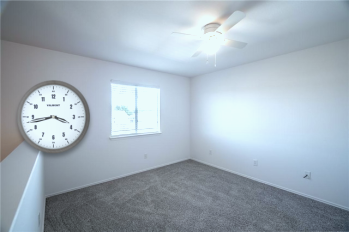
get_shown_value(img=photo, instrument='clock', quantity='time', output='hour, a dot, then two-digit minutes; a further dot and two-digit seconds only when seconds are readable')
3.43
